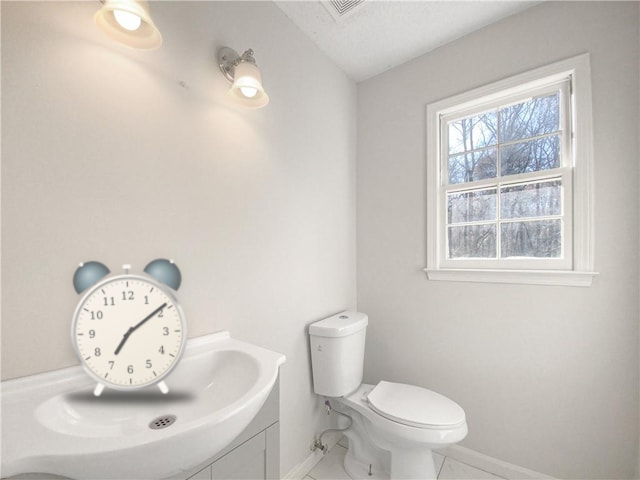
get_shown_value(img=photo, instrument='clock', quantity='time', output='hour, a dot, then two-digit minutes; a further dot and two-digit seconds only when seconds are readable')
7.09
